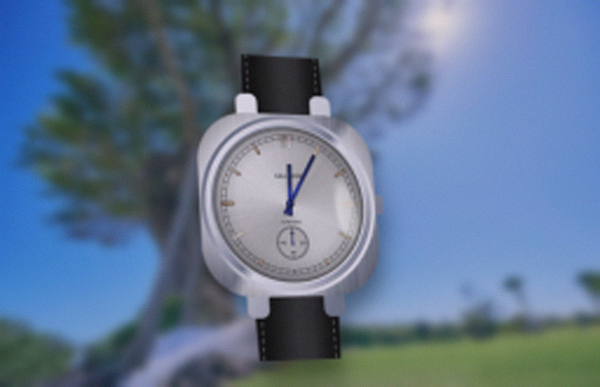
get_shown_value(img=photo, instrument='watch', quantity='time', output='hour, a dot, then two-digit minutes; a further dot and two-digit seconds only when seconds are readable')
12.05
